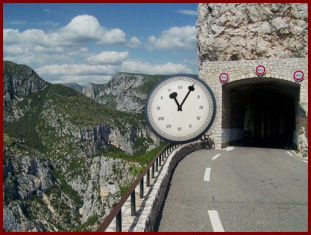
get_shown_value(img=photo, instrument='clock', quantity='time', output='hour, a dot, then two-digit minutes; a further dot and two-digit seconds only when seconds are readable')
11.05
